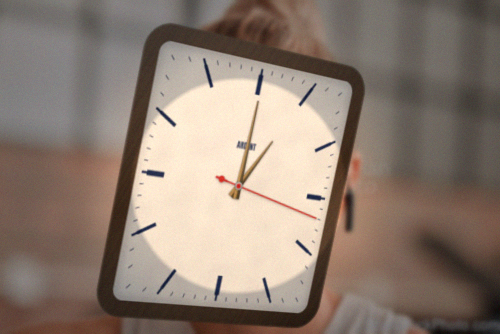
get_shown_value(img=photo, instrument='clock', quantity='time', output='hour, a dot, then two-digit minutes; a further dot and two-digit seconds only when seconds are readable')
1.00.17
